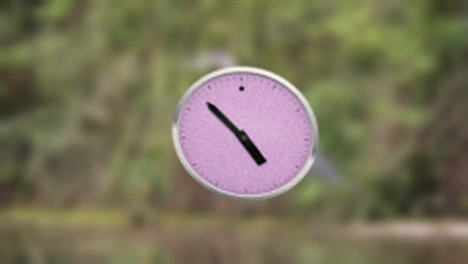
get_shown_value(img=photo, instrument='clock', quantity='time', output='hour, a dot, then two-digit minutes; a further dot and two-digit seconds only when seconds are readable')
4.53
